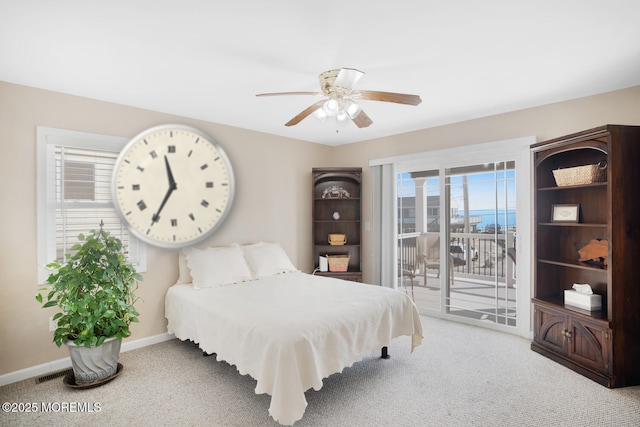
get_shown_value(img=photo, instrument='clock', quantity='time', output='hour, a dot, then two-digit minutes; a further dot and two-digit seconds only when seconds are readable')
11.35
